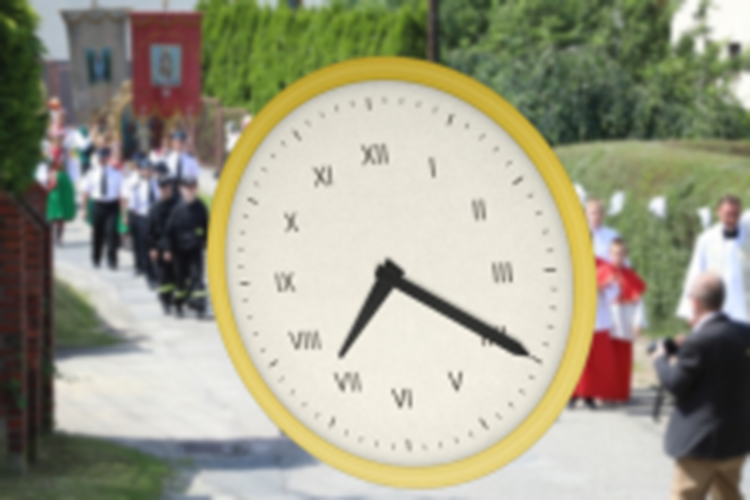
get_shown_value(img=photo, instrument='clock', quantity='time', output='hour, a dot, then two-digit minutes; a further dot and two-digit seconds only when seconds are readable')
7.20
